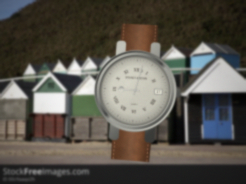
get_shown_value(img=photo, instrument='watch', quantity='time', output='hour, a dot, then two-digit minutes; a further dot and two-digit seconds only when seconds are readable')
9.02
